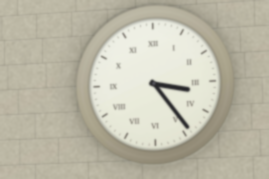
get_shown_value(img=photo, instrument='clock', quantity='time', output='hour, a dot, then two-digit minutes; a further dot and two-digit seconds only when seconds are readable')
3.24
